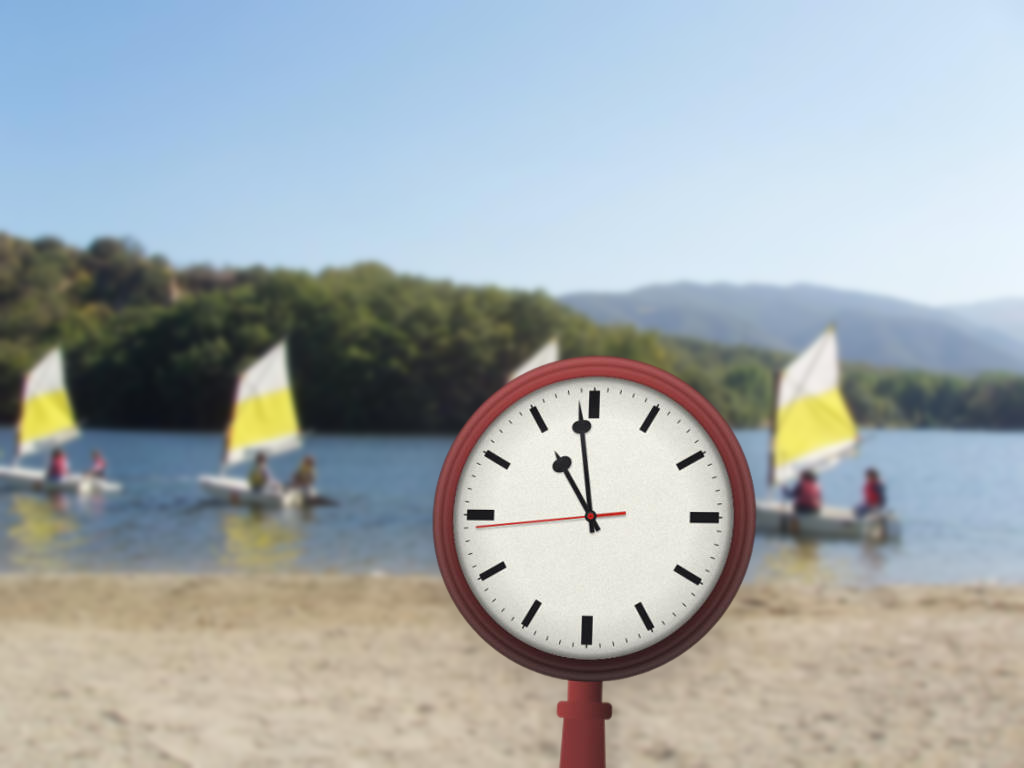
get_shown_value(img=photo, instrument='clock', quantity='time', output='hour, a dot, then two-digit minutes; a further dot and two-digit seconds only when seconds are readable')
10.58.44
